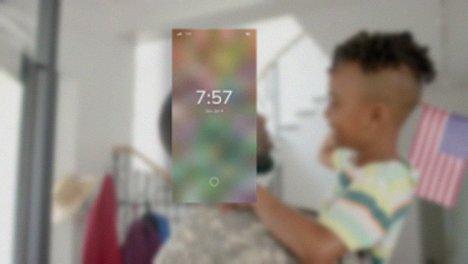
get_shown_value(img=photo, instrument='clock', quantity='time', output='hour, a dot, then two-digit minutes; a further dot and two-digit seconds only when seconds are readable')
7.57
